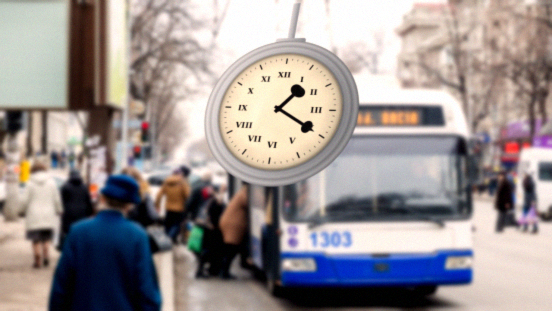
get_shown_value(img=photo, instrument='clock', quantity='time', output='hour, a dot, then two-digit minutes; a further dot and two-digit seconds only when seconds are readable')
1.20
